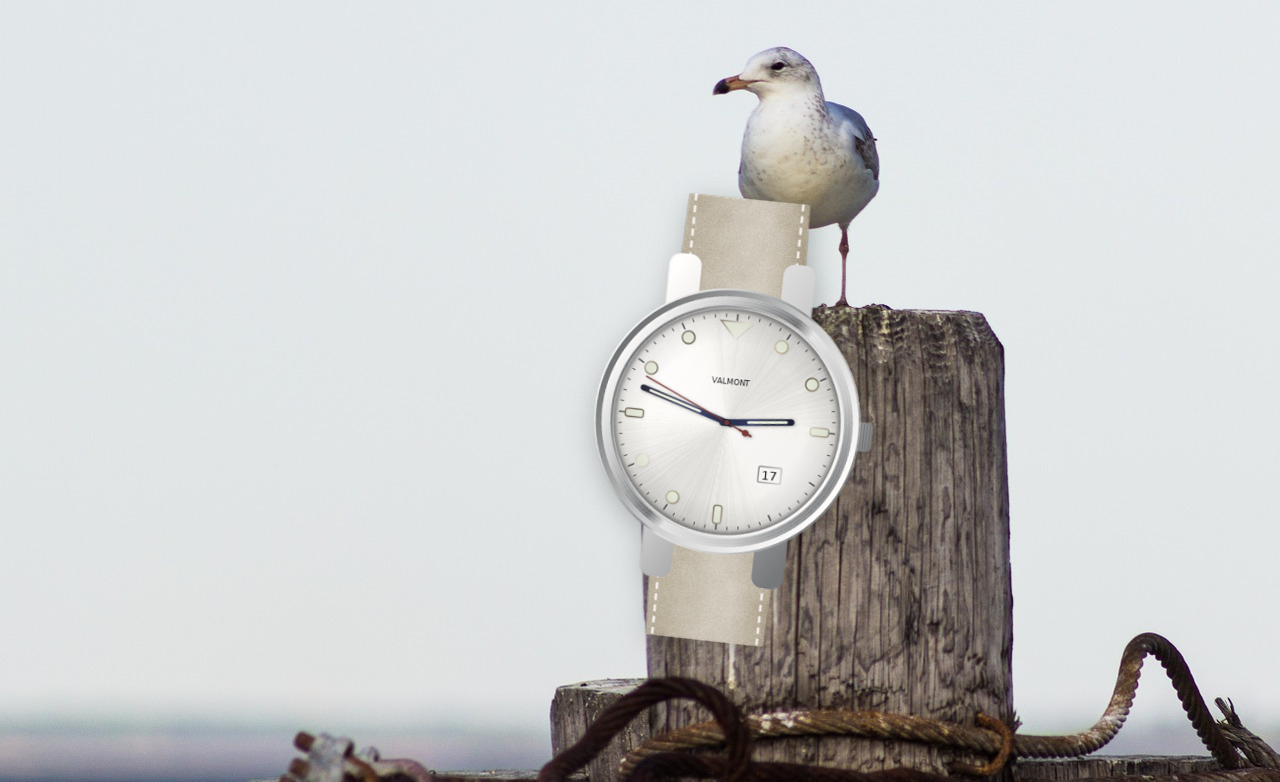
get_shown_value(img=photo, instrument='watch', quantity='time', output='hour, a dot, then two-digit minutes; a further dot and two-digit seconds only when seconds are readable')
2.47.49
